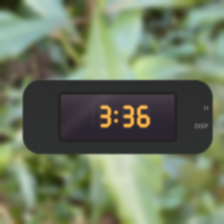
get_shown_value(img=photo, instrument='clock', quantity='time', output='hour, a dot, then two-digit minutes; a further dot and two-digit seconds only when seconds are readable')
3.36
